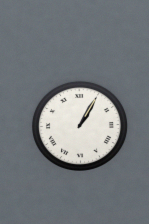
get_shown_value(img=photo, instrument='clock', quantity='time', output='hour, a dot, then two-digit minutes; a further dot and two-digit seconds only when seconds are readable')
1.05
